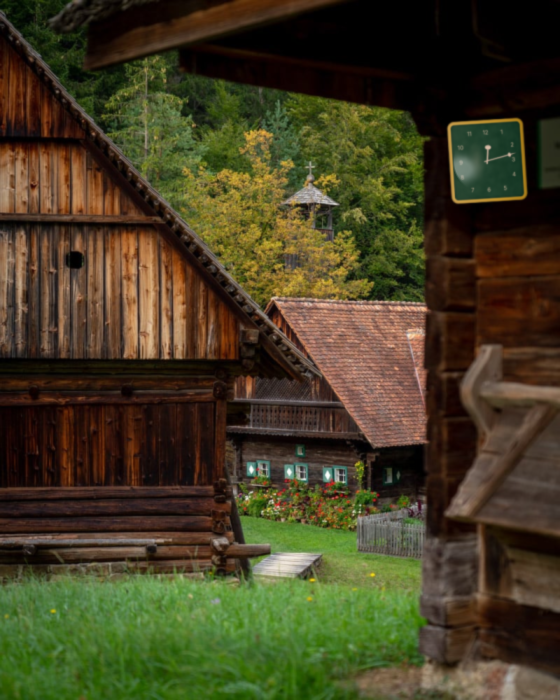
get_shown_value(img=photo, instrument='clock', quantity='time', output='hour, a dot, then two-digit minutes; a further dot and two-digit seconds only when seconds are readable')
12.13
